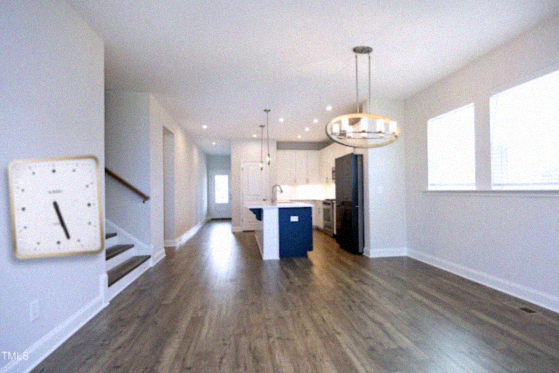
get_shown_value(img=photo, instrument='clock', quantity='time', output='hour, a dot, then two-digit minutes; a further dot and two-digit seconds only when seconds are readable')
5.27
